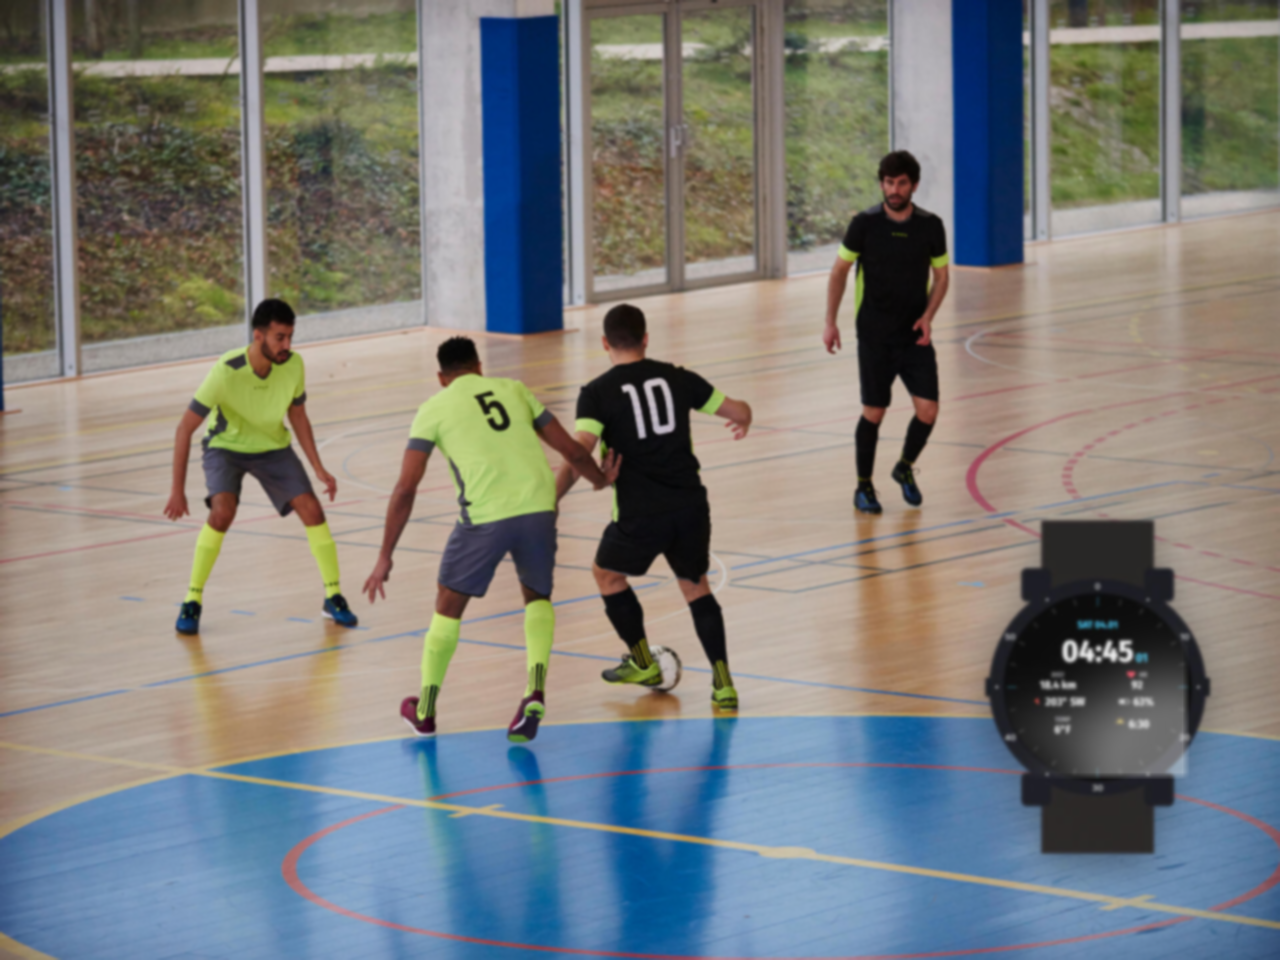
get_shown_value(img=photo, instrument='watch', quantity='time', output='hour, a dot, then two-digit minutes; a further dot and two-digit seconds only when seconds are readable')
4.45
